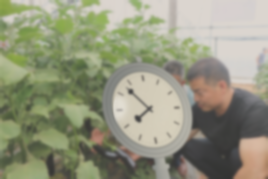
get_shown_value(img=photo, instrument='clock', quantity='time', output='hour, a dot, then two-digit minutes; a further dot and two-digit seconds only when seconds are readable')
7.53
